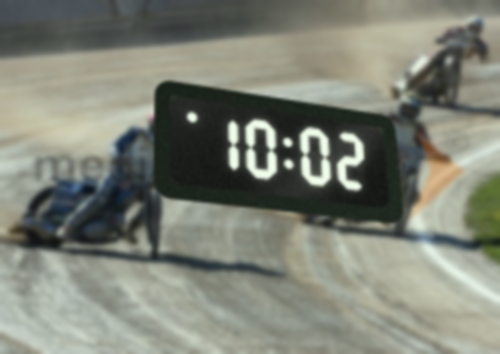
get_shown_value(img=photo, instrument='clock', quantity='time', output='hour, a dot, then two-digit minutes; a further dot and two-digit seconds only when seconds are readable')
10.02
